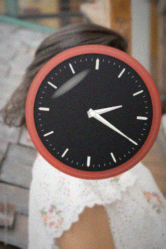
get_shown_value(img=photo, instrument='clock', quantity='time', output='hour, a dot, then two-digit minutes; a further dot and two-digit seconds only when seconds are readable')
2.20
